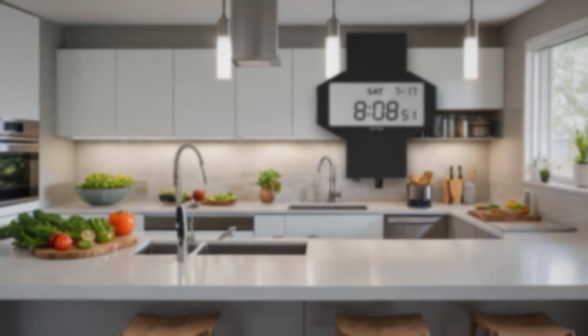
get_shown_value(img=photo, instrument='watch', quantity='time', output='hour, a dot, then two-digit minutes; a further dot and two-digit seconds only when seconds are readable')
8.08
